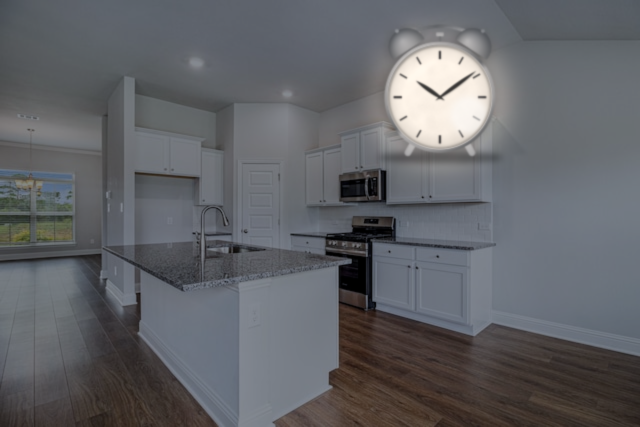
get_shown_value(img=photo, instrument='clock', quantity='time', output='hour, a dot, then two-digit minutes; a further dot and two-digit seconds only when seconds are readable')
10.09
